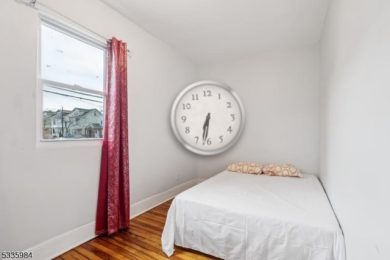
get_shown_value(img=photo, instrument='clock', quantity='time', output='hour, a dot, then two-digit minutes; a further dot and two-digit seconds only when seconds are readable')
6.32
